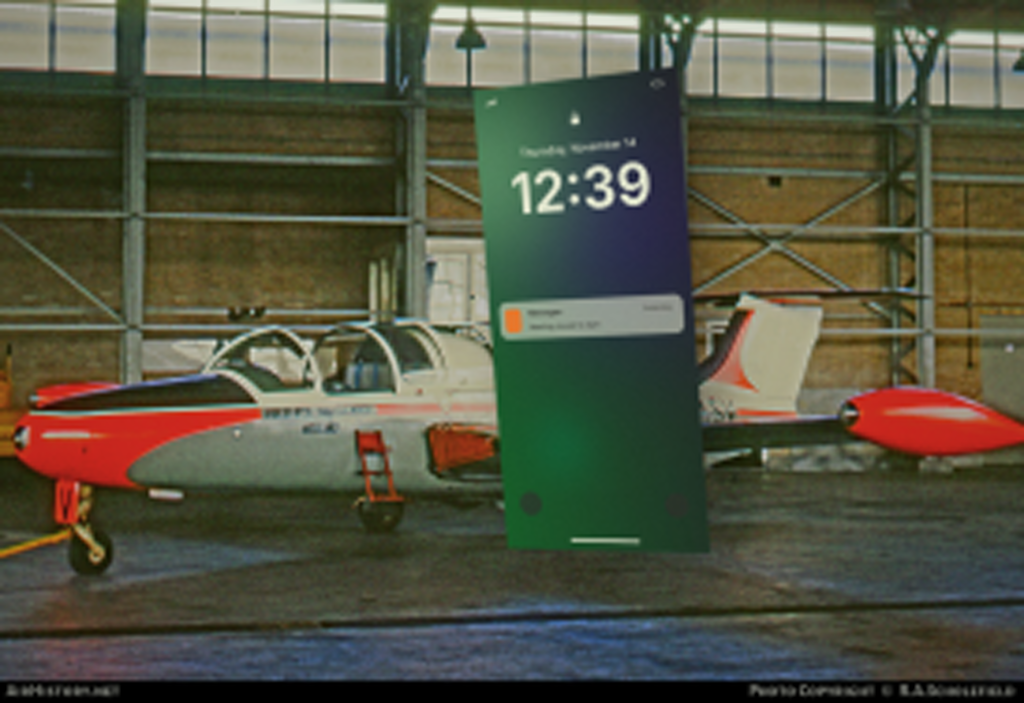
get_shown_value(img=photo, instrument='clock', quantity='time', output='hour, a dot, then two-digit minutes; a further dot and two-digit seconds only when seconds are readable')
12.39
